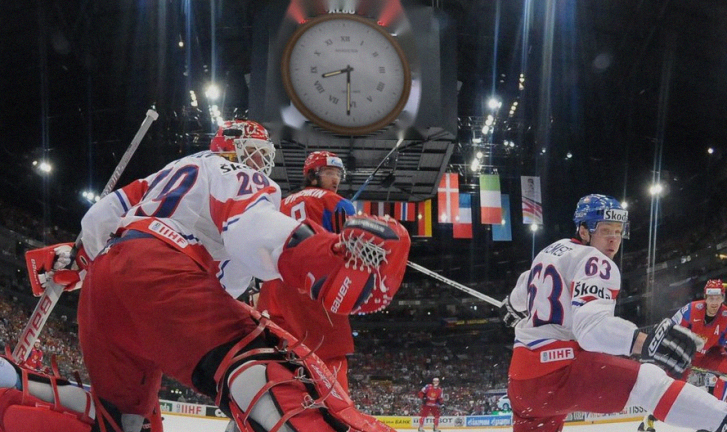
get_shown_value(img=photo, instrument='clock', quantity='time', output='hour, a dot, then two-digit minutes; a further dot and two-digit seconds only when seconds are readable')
8.31
